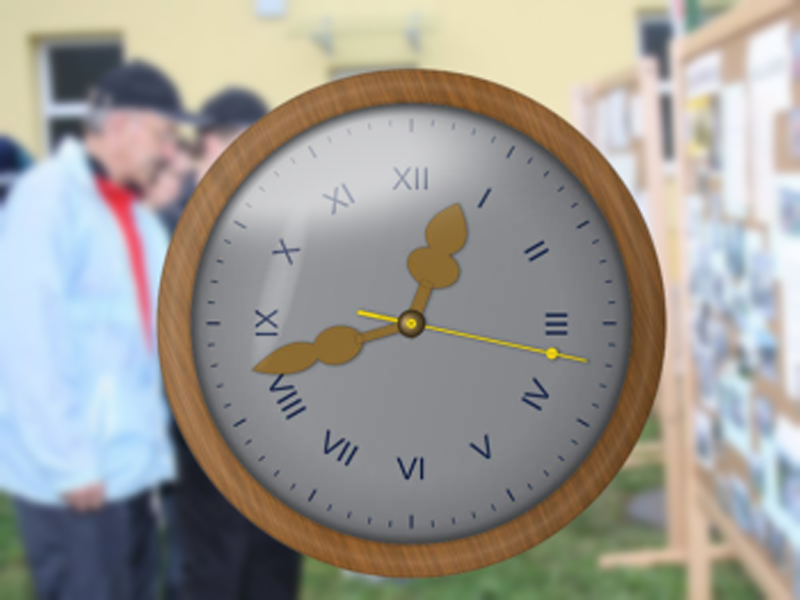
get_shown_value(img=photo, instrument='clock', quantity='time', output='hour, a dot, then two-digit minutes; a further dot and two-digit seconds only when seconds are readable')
12.42.17
